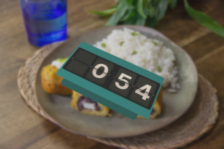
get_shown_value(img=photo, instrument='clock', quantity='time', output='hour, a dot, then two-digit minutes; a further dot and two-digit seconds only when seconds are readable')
0.54
